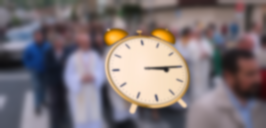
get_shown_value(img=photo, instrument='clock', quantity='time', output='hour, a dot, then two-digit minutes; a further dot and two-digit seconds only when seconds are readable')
3.15
